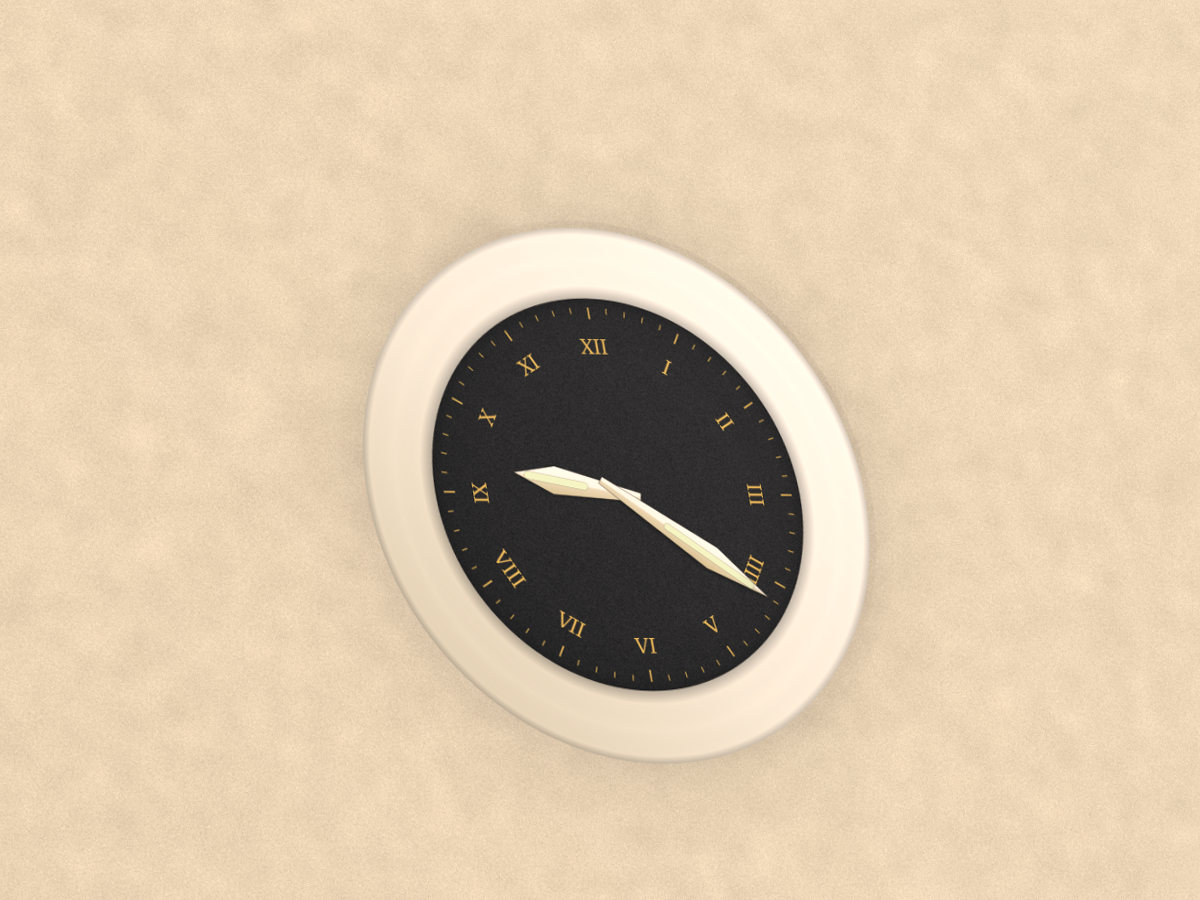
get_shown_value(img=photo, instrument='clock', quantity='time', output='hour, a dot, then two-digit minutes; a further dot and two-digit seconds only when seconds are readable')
9.21
